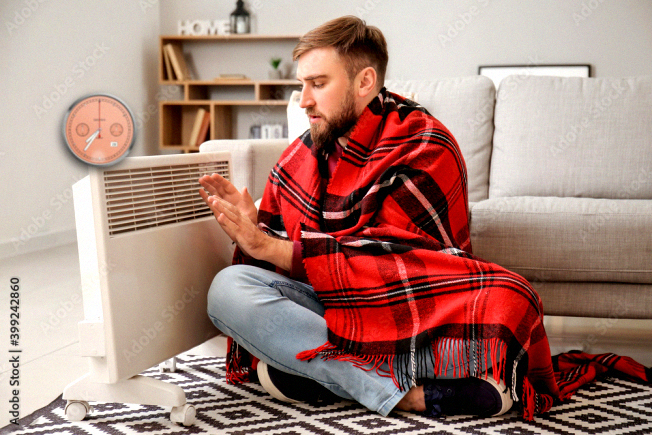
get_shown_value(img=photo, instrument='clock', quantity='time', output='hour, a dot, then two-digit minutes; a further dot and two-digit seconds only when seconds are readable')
7.36
